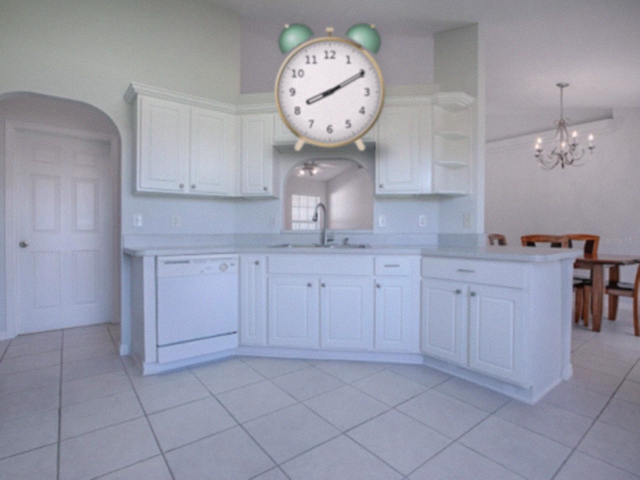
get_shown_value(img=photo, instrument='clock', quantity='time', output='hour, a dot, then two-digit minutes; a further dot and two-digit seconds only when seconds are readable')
8.10
